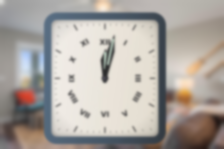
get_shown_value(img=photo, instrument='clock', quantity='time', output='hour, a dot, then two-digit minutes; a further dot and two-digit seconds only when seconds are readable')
12.02
